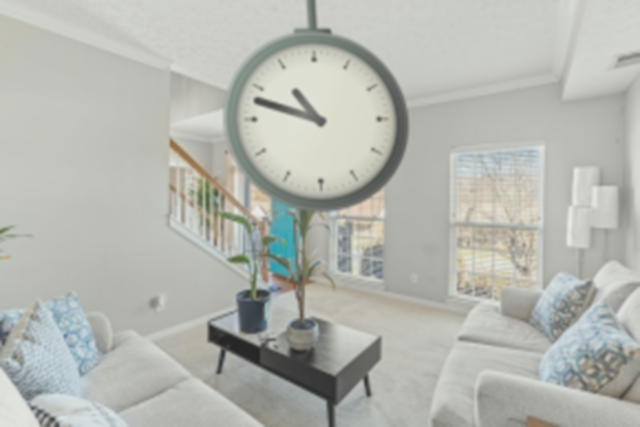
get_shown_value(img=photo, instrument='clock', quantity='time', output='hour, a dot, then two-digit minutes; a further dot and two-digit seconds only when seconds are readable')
10.48
